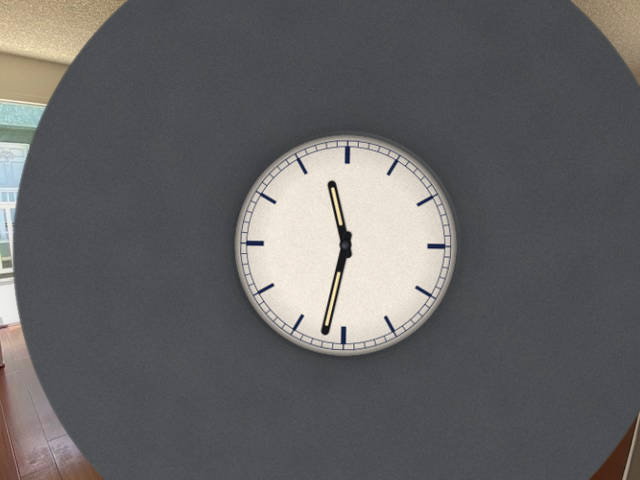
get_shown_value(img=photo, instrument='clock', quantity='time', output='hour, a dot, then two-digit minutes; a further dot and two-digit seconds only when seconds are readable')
11.32
